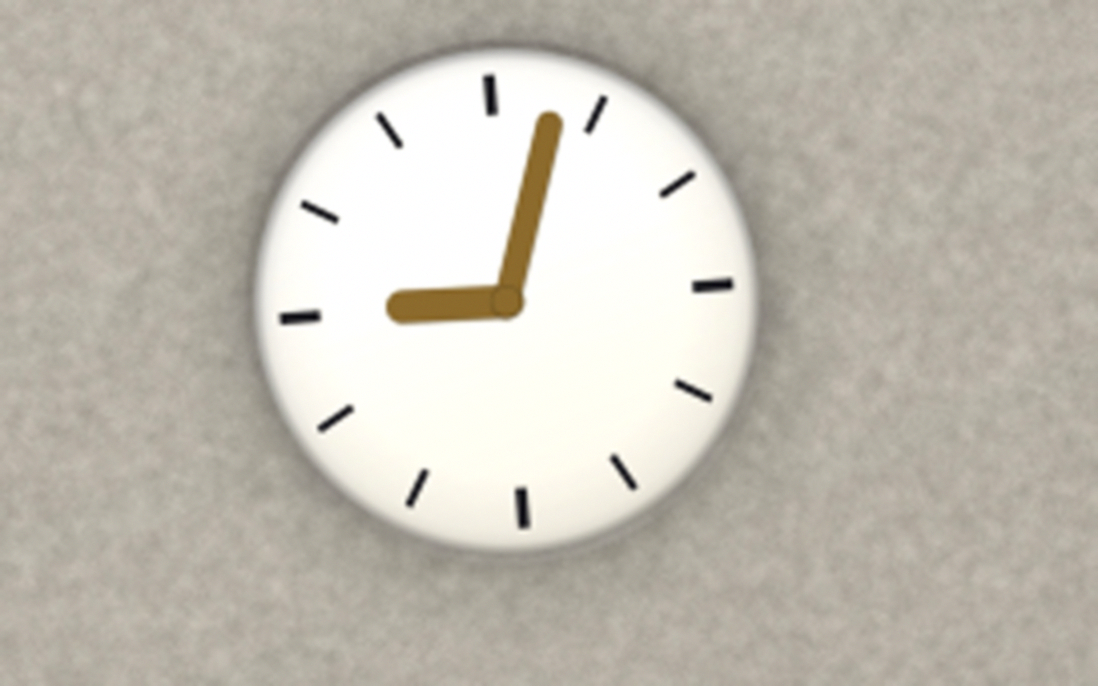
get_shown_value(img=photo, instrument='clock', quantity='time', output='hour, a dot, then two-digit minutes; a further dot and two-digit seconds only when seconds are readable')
9.03
